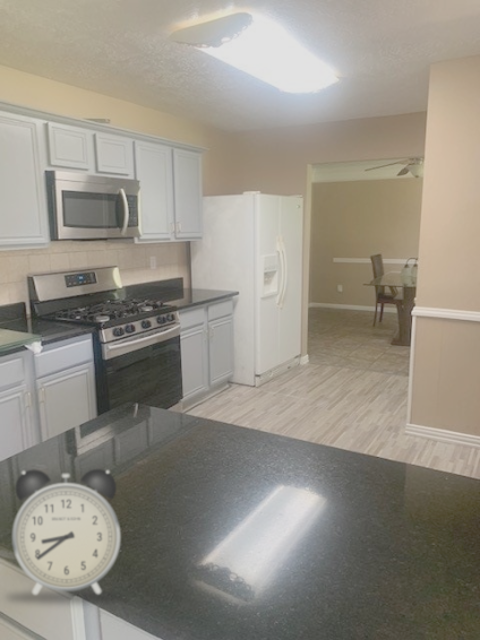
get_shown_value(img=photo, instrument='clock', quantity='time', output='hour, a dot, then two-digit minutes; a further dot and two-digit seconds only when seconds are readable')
8.39
